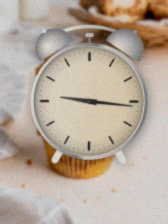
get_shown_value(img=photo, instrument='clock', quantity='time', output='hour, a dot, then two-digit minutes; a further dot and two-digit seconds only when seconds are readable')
9.16
